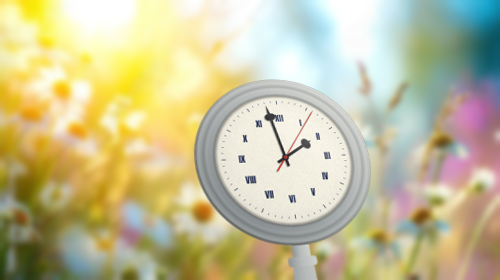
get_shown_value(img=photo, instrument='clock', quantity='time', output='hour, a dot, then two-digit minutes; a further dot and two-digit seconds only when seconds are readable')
1.58.06
